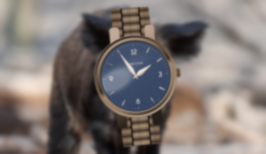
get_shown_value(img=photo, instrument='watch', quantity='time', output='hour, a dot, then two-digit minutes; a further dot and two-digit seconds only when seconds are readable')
1.55
